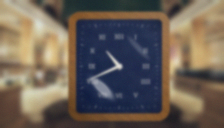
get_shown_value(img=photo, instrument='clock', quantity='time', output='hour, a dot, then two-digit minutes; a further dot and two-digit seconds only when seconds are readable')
10.41
